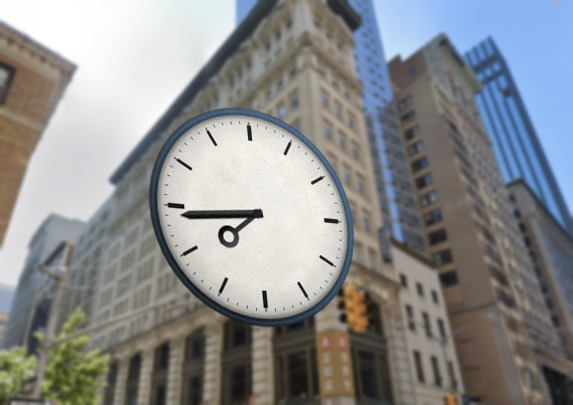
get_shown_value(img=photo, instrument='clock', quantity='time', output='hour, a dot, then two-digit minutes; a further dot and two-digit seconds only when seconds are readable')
7.44
